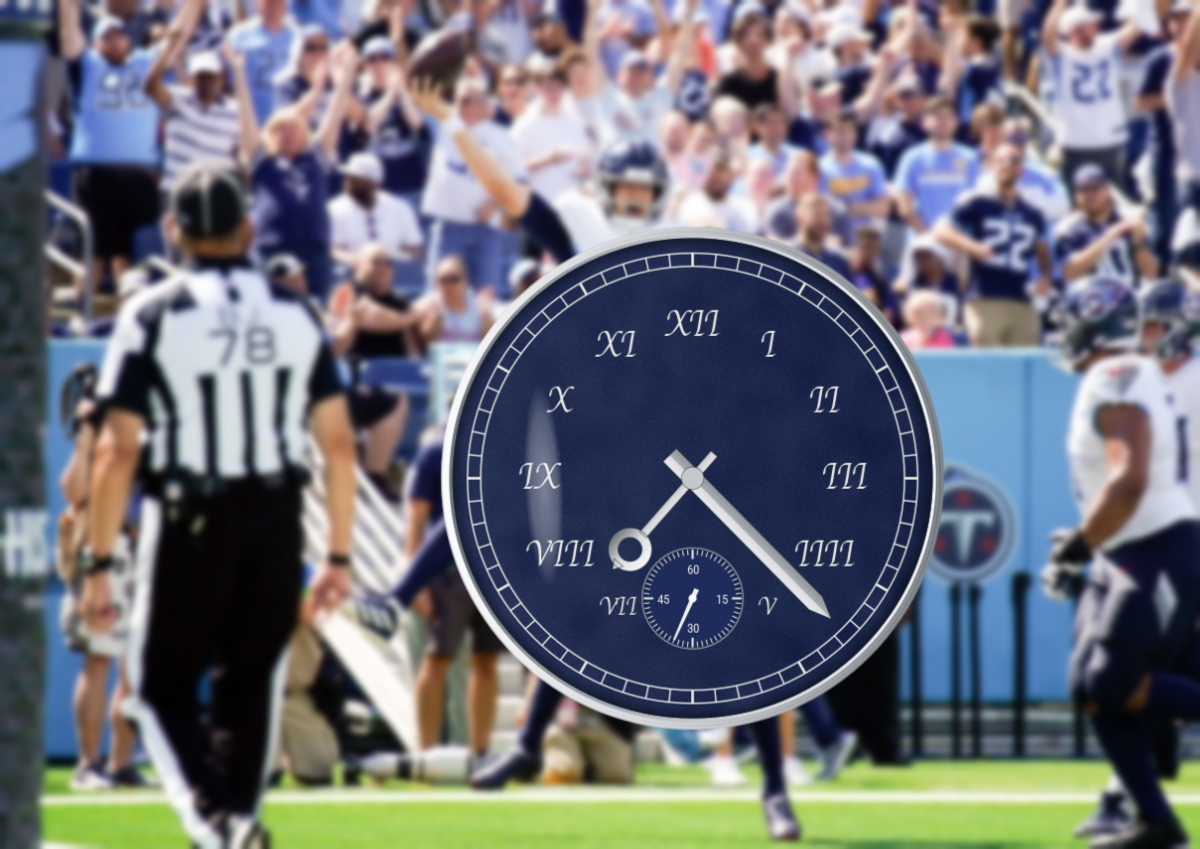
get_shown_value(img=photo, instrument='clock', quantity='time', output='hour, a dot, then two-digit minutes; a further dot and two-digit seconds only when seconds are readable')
7.22.34
